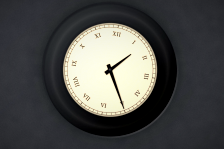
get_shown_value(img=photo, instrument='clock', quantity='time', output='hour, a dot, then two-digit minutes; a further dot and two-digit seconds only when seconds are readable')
1.25
